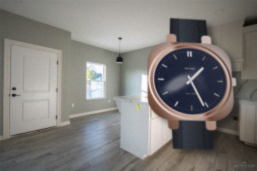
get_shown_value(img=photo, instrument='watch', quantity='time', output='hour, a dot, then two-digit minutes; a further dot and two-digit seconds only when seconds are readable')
1.26
